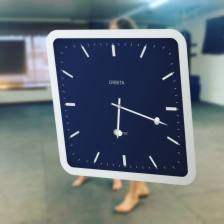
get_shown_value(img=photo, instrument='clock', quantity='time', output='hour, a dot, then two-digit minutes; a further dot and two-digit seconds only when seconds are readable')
6.18
